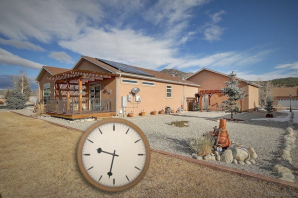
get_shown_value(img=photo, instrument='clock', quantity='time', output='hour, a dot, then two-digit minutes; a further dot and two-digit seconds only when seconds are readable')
9.32
